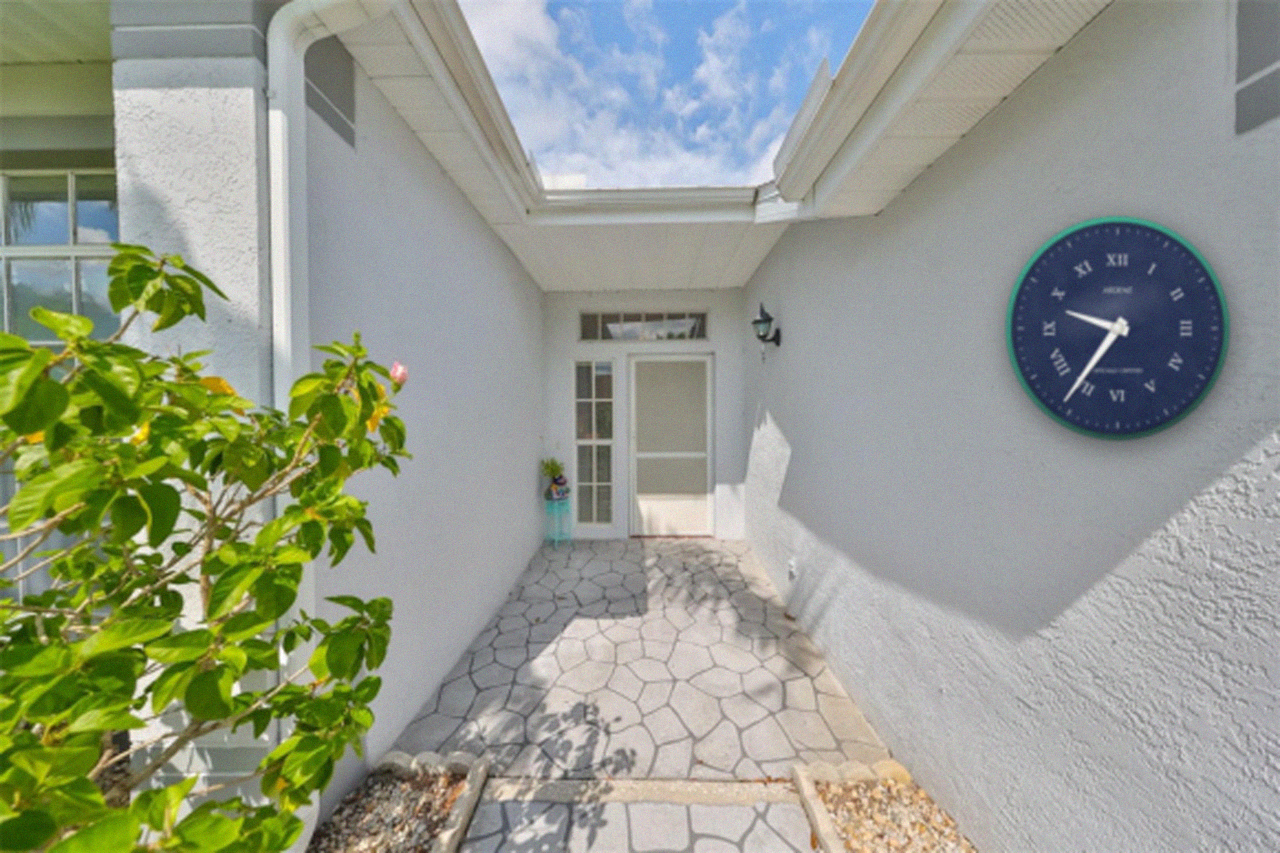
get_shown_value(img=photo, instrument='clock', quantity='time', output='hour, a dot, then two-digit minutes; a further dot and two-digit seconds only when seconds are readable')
9.36
